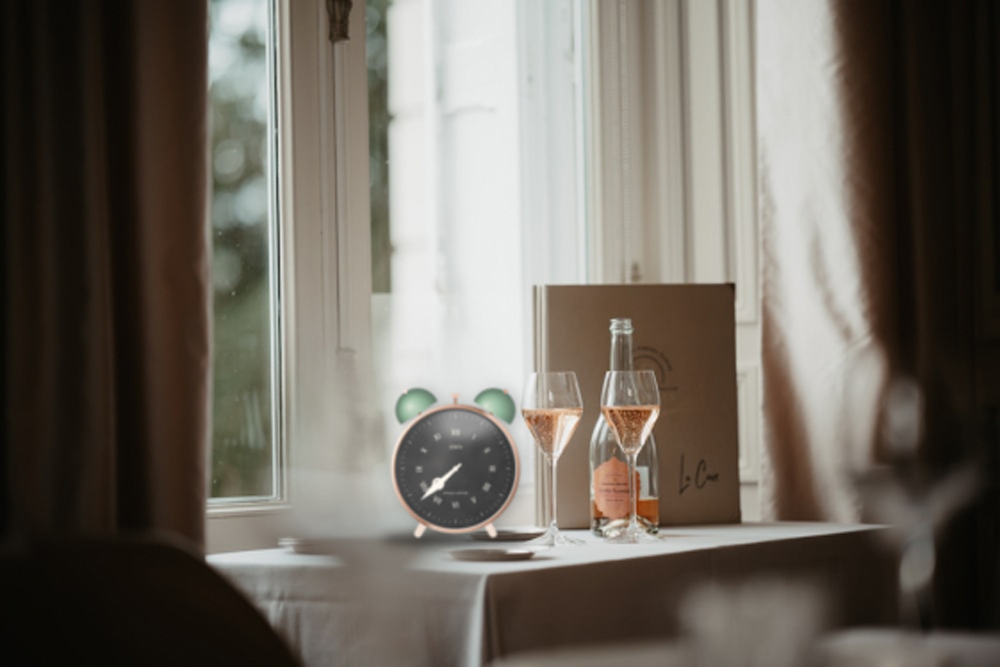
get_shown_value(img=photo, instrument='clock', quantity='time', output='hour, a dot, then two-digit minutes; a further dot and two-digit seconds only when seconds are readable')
7.38
